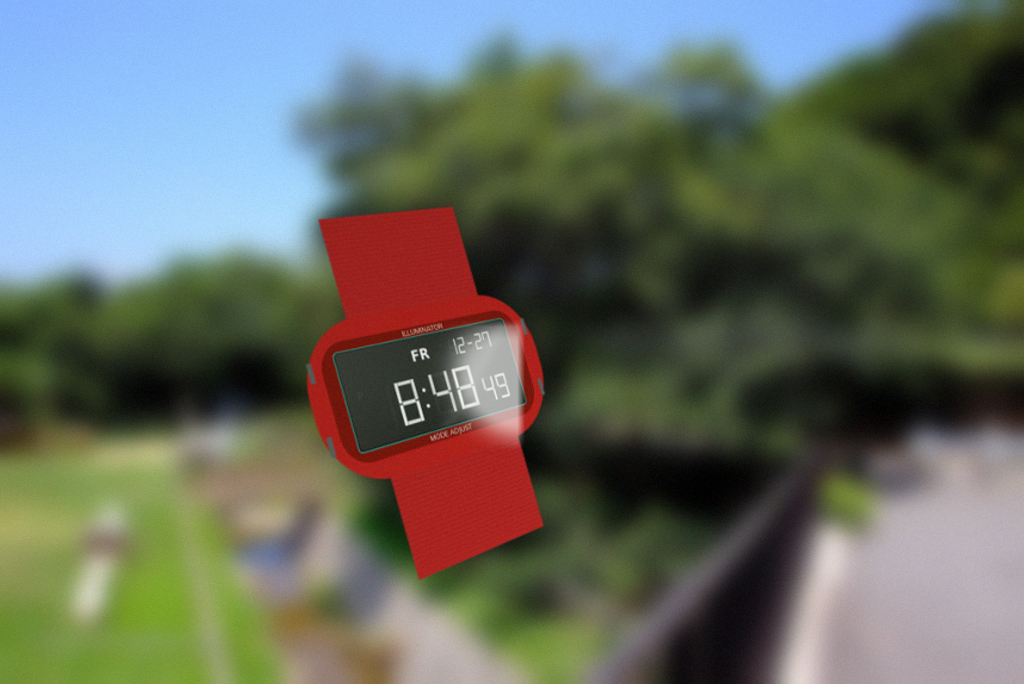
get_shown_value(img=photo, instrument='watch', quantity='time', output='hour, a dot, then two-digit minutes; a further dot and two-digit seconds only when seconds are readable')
8.48.49
